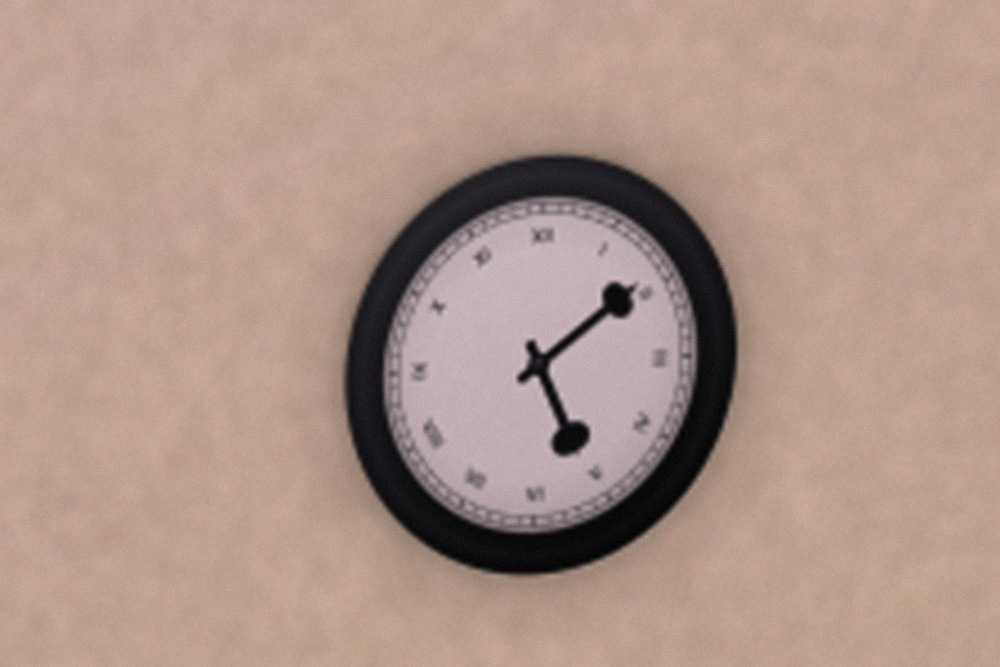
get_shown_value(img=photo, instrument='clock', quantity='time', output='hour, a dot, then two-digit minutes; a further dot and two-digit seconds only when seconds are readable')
5.09
